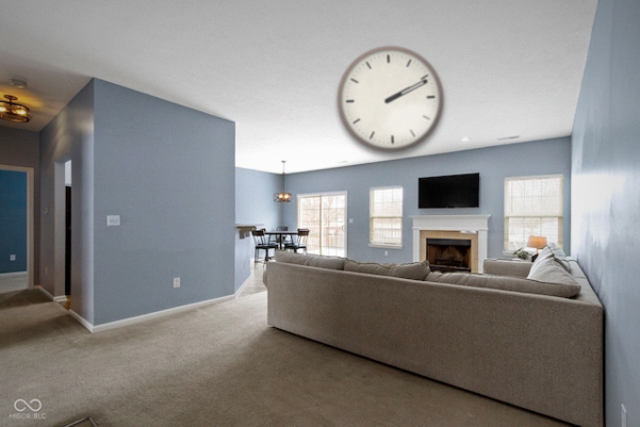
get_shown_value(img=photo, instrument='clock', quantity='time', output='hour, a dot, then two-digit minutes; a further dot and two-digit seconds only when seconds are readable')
2.11
